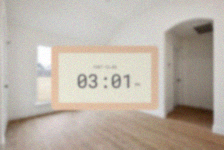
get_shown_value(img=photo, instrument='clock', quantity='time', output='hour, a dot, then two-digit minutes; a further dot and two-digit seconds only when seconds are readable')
3.01
